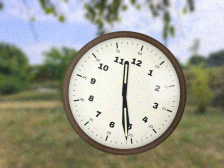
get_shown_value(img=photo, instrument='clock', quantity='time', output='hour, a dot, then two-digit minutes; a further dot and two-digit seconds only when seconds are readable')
11.26
